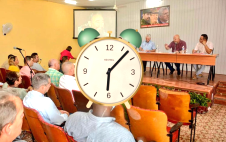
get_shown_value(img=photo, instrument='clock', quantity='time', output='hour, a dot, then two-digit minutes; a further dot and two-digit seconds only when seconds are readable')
6.07
